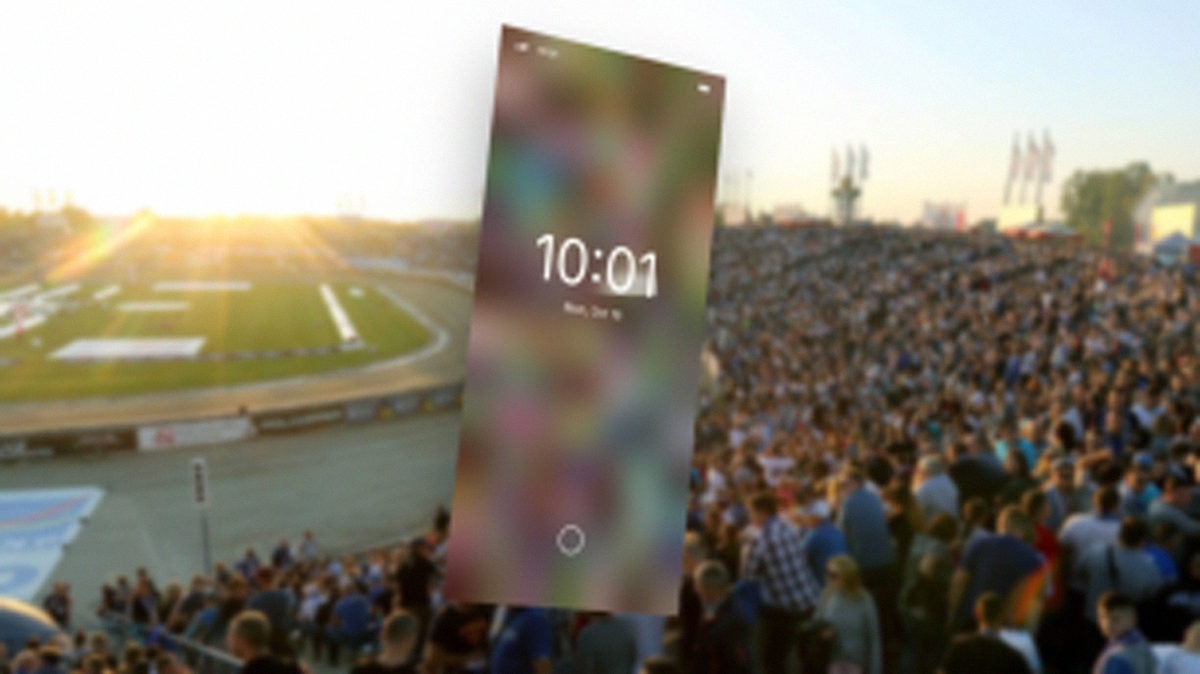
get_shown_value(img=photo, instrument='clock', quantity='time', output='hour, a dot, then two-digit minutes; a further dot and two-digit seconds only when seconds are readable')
10.01
